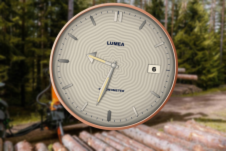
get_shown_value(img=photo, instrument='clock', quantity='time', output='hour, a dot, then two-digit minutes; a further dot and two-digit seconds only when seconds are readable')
9.33
